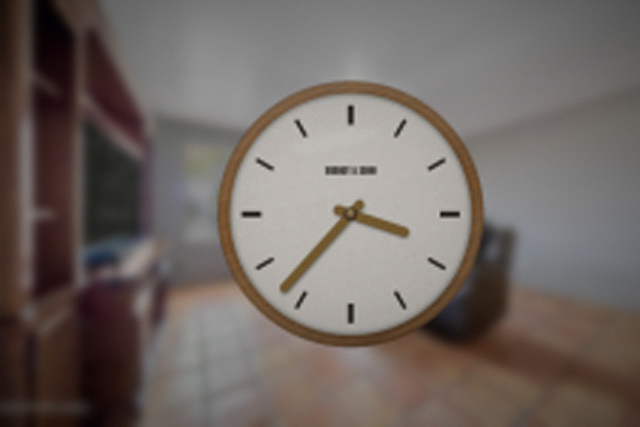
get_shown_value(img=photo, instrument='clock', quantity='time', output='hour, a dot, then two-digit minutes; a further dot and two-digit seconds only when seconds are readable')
3.37
